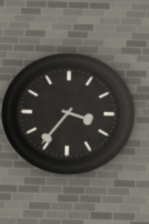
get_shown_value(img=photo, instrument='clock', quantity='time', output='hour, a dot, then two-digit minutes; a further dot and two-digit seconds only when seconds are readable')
3.36
